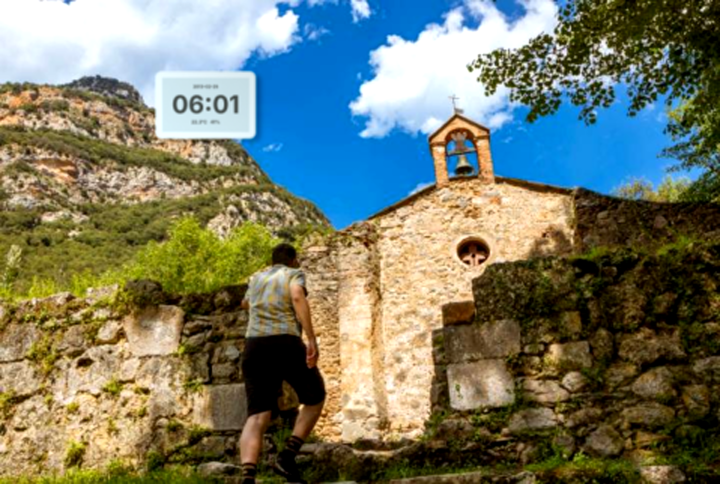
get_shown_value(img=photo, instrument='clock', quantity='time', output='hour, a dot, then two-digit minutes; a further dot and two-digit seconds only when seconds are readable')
6.01
